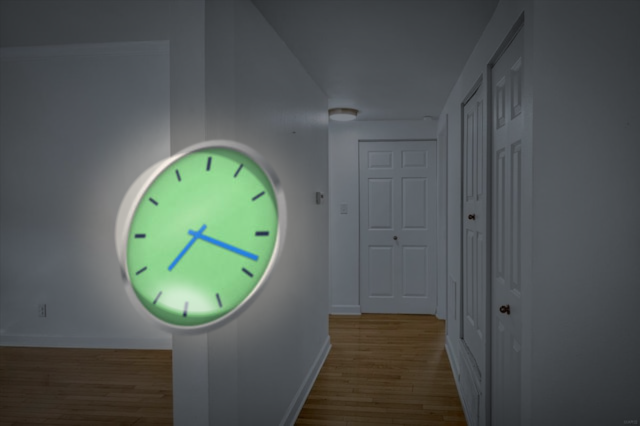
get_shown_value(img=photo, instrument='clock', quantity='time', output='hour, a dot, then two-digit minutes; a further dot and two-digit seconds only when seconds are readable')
7.18
